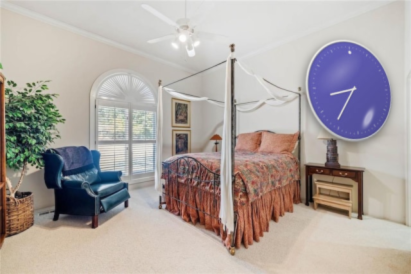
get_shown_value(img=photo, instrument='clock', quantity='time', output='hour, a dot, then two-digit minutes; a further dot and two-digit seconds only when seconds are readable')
8.36
